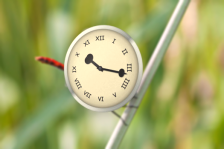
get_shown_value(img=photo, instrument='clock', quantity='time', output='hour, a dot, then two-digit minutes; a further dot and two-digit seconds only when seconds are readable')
10.17
